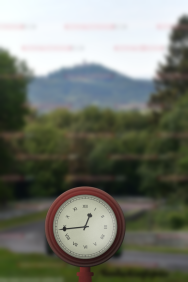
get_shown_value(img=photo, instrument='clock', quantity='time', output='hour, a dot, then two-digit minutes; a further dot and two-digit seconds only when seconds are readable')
12.44
